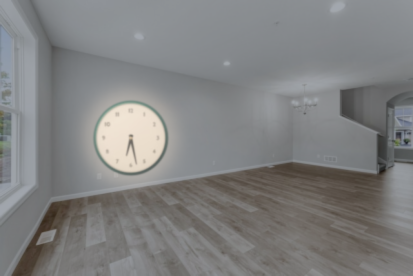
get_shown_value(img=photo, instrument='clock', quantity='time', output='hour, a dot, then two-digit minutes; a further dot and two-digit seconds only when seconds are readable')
6.28
